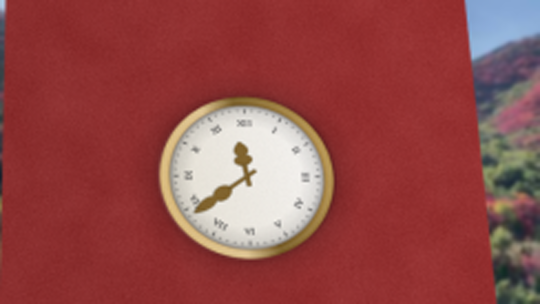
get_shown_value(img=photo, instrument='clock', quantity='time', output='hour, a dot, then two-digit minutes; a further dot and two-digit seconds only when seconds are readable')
11.39
